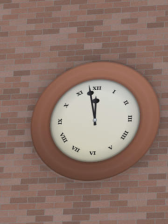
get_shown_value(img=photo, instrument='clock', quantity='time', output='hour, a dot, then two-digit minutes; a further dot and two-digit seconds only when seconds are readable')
11.58
